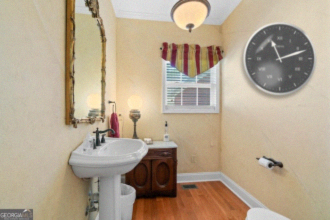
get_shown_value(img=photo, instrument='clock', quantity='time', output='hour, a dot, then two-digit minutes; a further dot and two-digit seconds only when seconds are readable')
11.12
